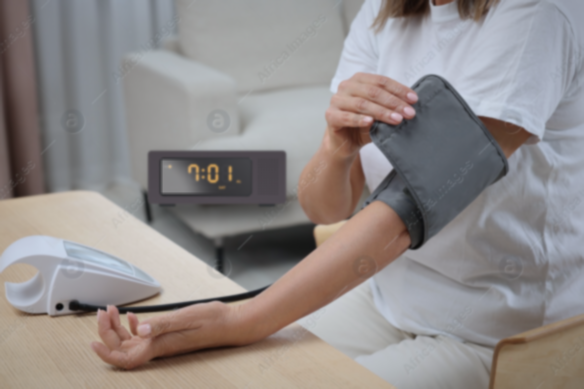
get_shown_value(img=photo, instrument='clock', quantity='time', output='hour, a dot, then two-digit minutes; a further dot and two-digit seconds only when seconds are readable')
7.01
